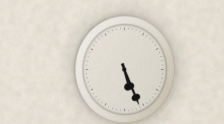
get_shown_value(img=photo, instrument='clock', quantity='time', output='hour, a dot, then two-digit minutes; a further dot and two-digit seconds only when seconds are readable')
5.26
